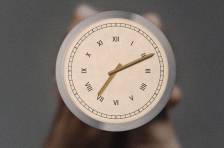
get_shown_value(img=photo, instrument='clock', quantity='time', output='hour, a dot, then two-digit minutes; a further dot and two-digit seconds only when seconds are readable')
7.11
